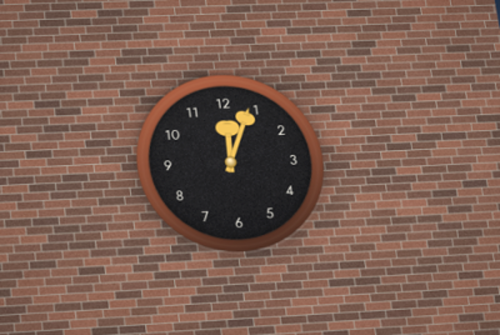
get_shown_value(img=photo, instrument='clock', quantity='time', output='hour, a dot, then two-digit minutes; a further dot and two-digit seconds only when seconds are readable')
12.04
